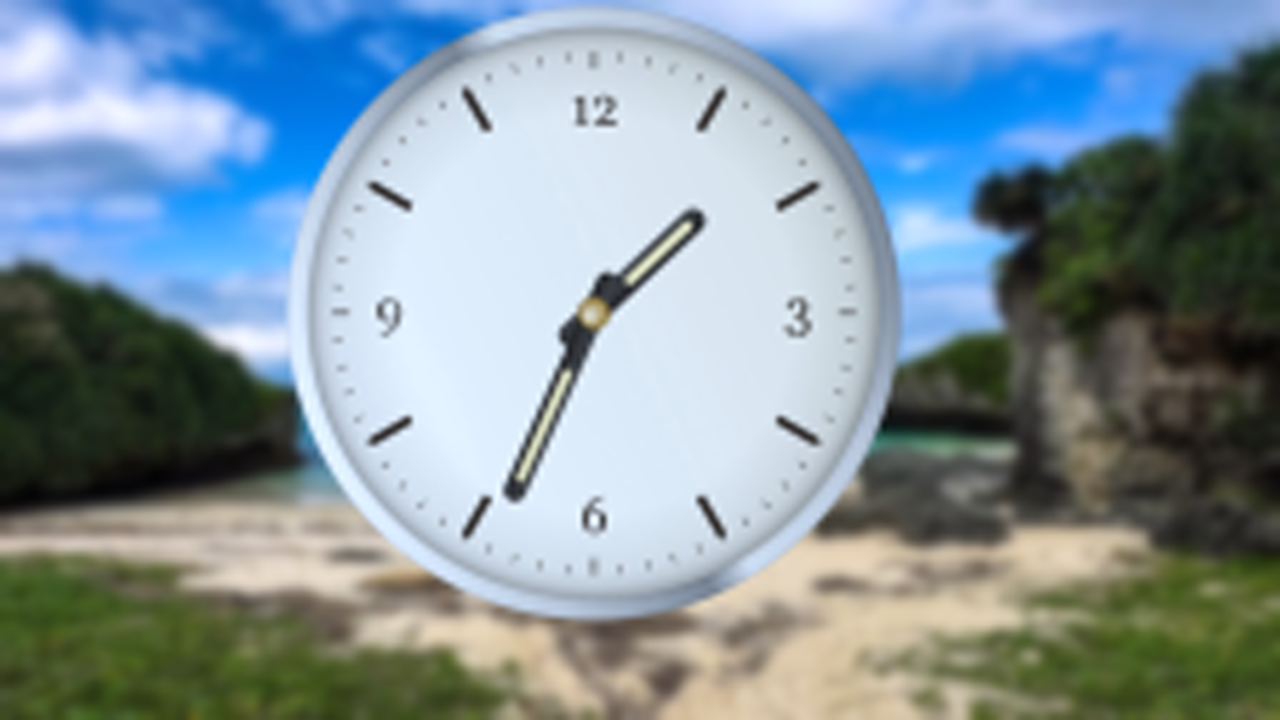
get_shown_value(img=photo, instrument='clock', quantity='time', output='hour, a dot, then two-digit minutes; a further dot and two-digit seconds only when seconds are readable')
1.34
